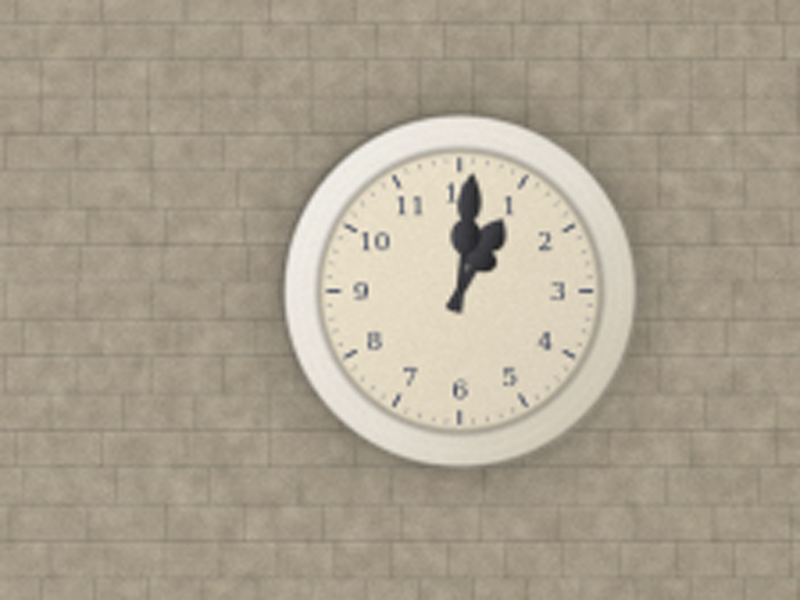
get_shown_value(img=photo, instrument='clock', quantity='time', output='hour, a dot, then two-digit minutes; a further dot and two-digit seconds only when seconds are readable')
1.01
